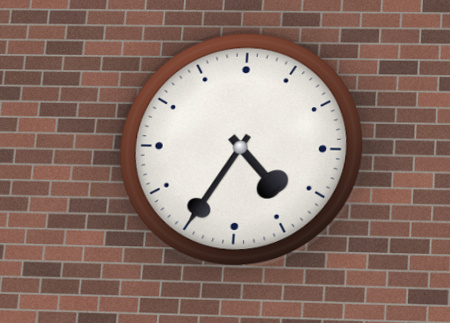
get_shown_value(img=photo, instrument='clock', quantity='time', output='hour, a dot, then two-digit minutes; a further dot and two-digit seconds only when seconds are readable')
4.35
